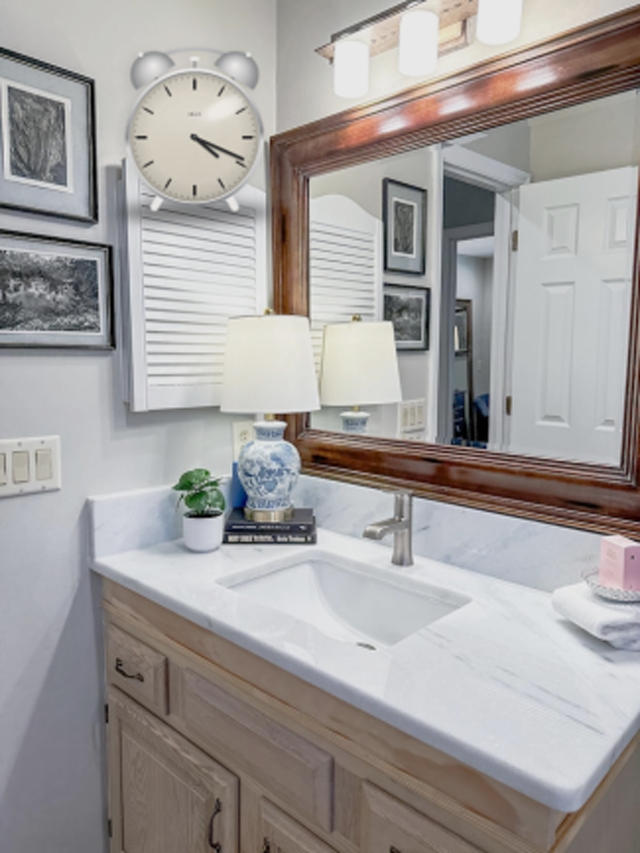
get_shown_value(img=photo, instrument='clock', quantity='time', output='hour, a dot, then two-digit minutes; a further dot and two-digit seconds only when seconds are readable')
4.19
